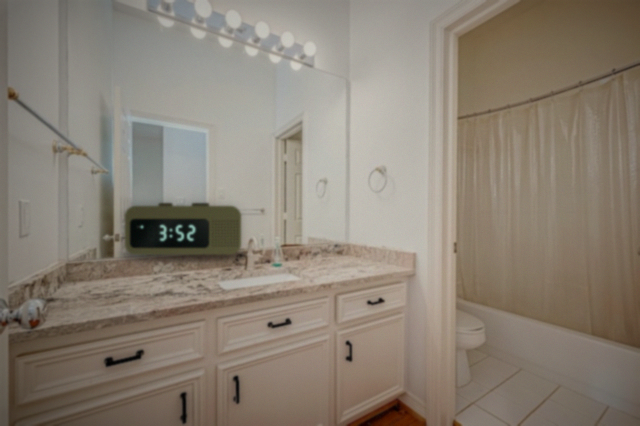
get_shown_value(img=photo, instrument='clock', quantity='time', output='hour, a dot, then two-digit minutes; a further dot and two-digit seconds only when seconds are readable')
3.52
